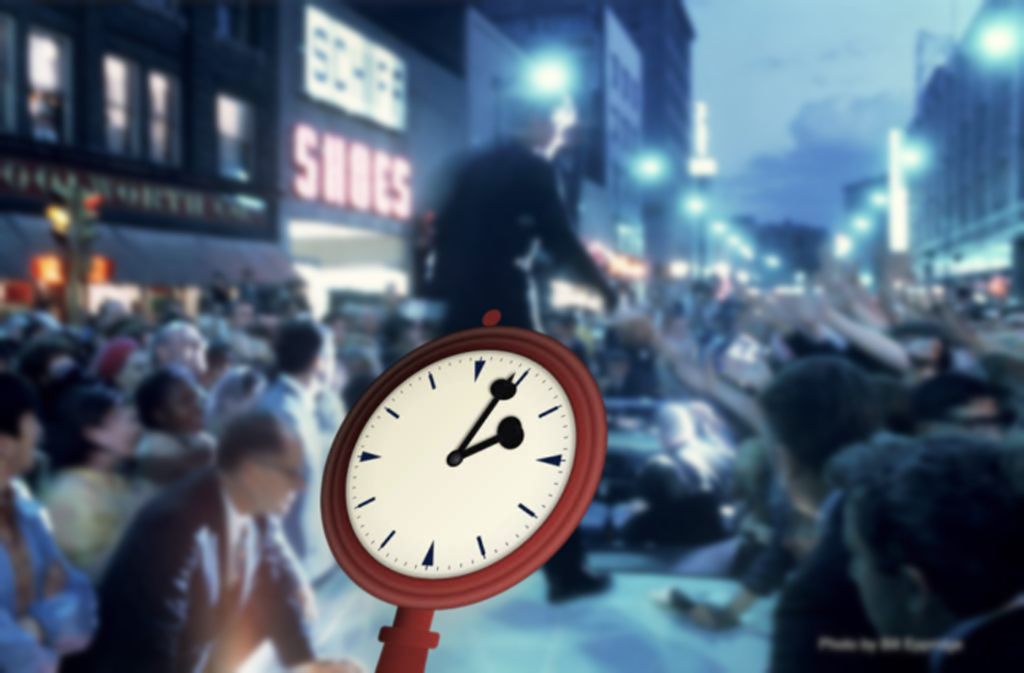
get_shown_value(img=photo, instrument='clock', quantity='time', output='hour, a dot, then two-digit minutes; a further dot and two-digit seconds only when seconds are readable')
2.04
